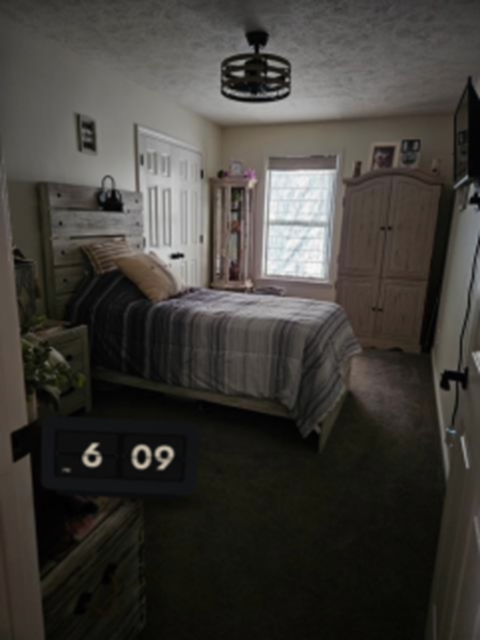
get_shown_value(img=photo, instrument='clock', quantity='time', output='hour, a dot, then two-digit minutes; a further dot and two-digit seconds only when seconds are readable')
6.09
